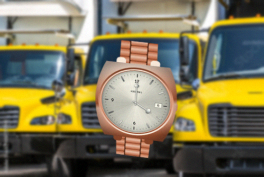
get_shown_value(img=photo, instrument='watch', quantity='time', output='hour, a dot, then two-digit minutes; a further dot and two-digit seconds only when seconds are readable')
4.00
